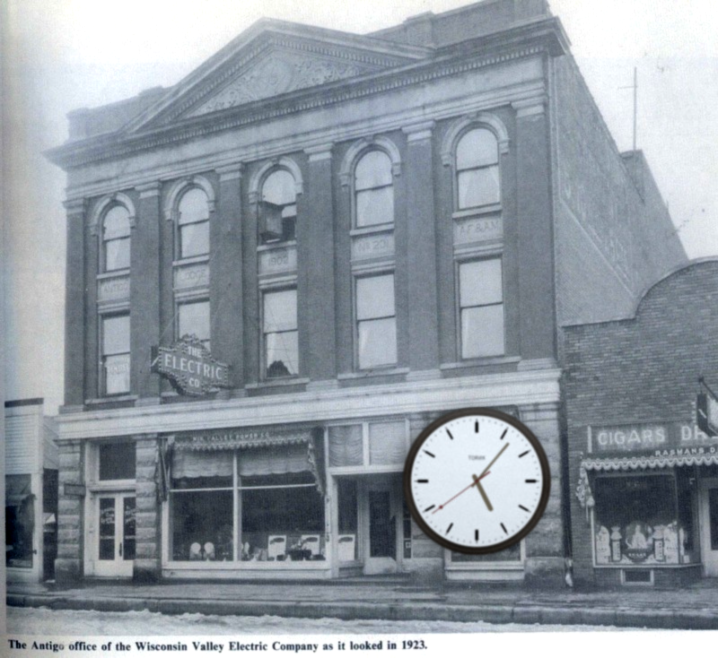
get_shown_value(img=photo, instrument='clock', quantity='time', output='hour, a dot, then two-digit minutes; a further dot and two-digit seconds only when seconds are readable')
5.06.39
